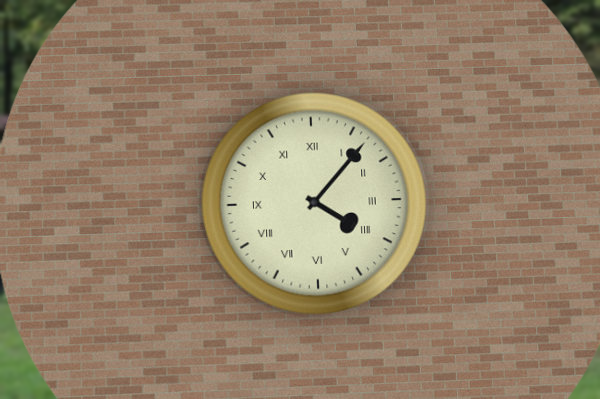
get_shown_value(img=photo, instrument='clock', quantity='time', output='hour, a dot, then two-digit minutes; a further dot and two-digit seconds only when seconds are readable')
4.07
